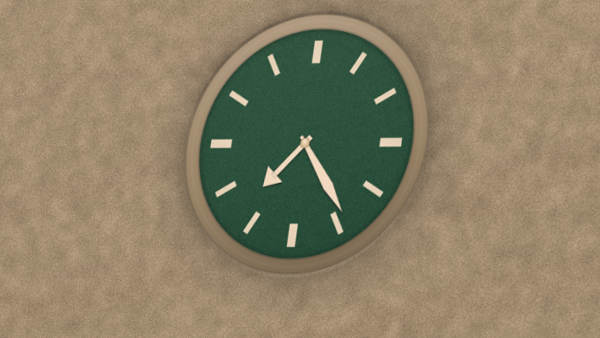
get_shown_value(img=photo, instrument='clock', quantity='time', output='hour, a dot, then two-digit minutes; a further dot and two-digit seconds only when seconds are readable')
7.24
